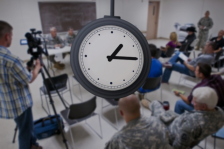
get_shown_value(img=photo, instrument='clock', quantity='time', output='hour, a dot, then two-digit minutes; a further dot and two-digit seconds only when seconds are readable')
1.15
